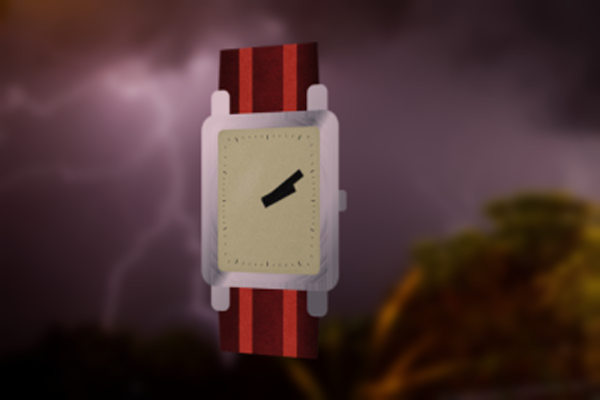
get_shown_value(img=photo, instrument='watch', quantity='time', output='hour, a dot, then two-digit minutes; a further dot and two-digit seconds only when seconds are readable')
2.09
